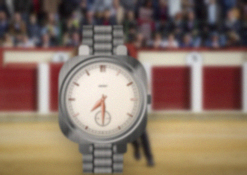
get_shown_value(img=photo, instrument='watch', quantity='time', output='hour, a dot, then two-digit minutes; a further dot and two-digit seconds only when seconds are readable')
7.30
